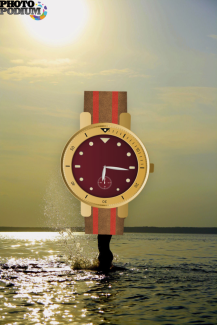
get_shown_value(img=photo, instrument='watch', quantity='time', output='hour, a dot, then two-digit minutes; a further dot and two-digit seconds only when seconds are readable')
6.16
